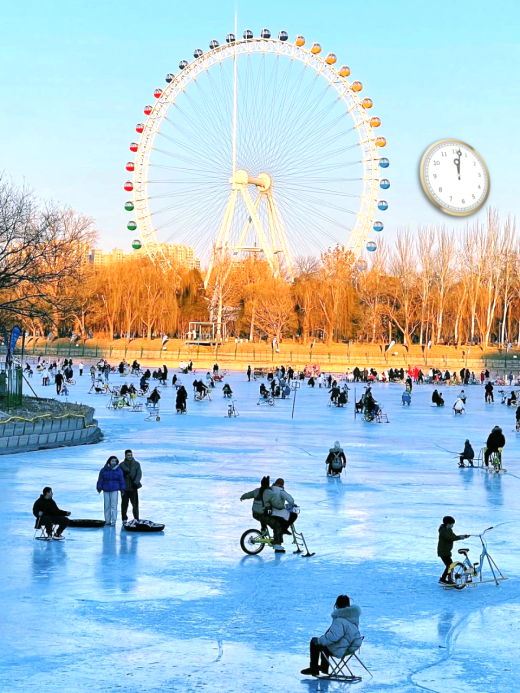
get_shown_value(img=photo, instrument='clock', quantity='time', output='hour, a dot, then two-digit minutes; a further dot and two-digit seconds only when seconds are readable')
12.02
